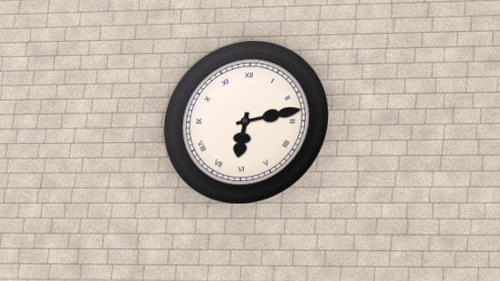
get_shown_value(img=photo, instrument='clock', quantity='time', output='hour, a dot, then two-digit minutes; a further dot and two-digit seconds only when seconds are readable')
6.13
